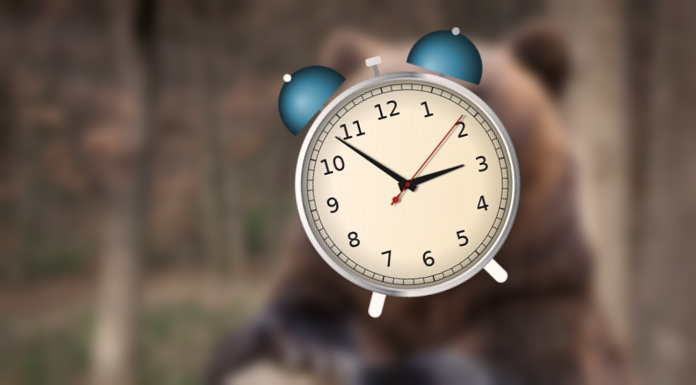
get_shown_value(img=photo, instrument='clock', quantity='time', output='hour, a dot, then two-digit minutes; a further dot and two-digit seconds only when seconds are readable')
2.53.09
